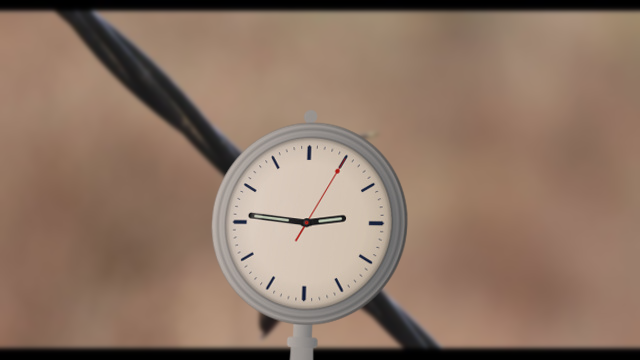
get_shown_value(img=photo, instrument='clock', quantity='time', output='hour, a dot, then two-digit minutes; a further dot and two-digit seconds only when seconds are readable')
2.46.05
